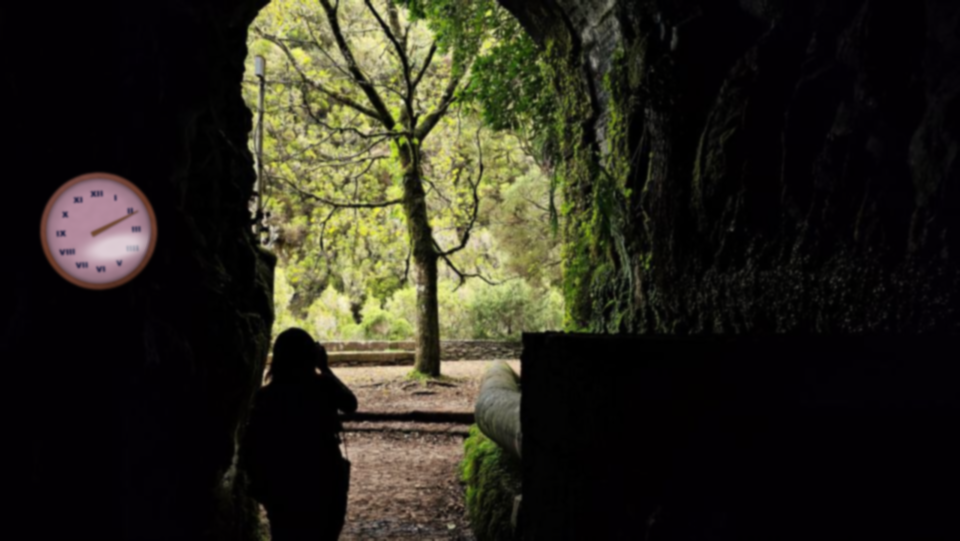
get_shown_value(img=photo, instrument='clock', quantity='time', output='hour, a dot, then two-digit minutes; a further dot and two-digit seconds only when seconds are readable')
2.11
